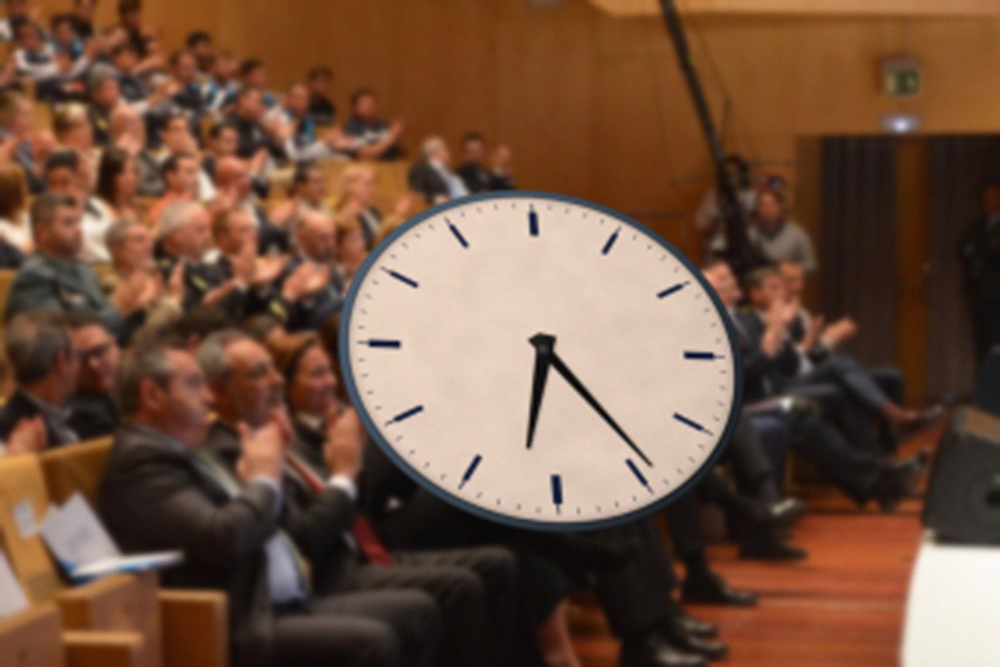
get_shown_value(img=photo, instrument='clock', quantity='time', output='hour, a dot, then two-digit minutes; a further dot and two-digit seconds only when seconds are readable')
6.24
